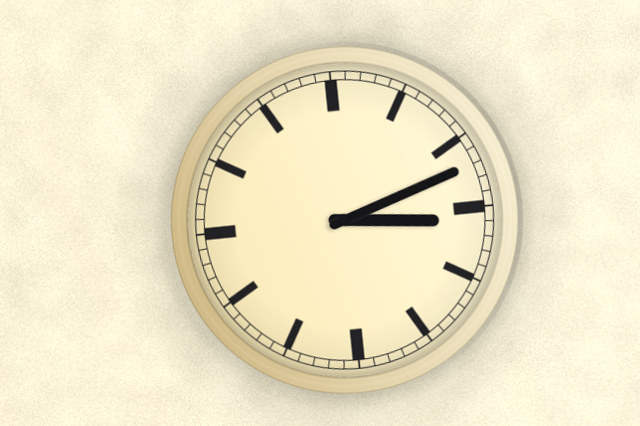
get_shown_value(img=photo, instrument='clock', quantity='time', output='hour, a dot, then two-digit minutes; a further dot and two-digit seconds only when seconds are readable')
3.12
